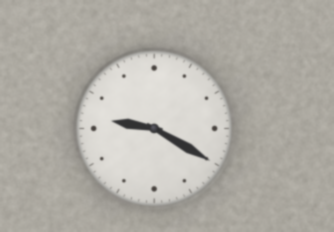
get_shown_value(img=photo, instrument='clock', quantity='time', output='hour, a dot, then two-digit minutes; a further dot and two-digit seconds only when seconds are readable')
9.20
